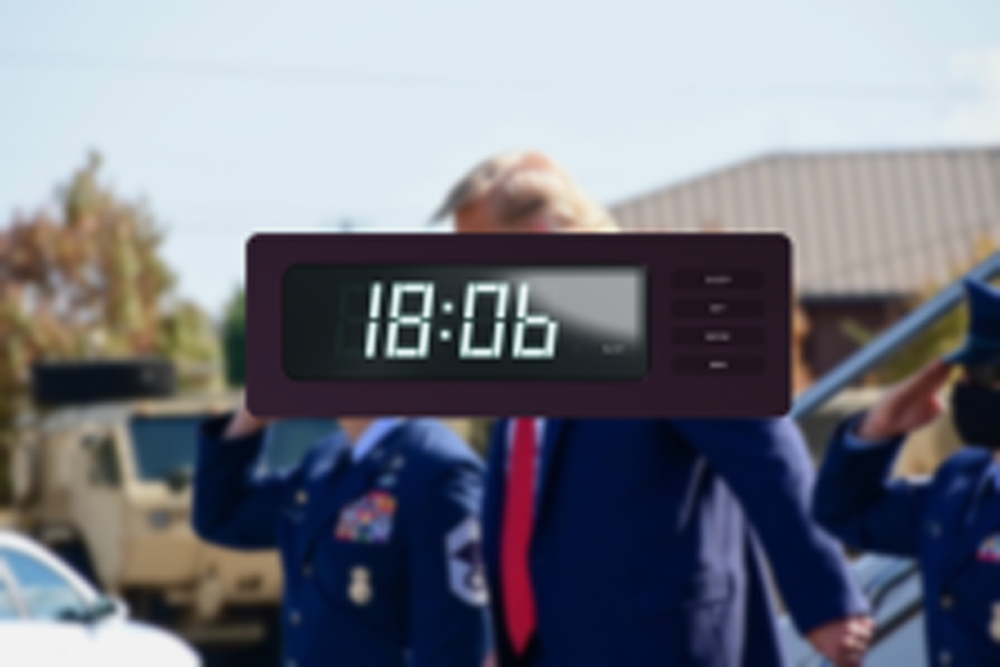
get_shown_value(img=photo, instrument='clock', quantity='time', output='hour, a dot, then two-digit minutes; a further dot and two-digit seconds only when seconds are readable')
18.06
